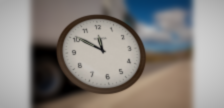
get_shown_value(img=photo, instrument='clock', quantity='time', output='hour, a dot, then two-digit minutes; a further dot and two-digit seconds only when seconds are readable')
11.51
